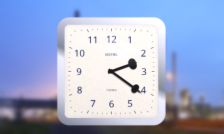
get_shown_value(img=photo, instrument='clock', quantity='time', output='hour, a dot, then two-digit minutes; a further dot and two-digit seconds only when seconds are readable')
2.21
